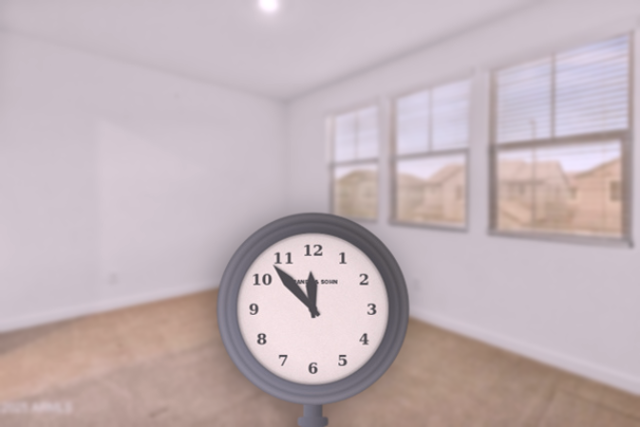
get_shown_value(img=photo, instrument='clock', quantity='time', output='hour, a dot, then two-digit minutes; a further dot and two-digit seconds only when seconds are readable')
11.53
